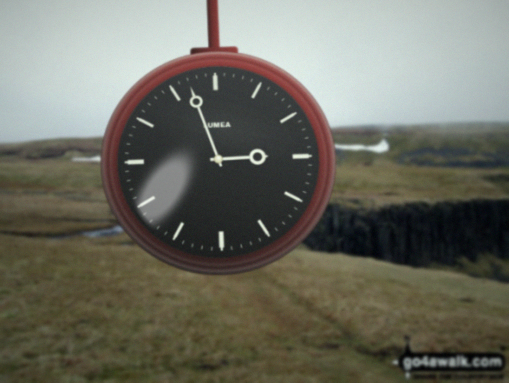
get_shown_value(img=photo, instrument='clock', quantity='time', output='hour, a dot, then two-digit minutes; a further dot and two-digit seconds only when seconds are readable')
2.57
